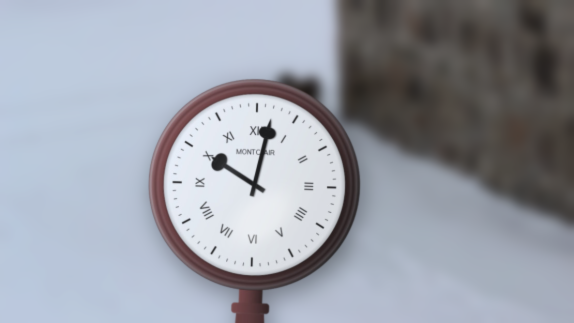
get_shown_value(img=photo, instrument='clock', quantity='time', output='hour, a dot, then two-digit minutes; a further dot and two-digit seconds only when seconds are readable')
10.02
